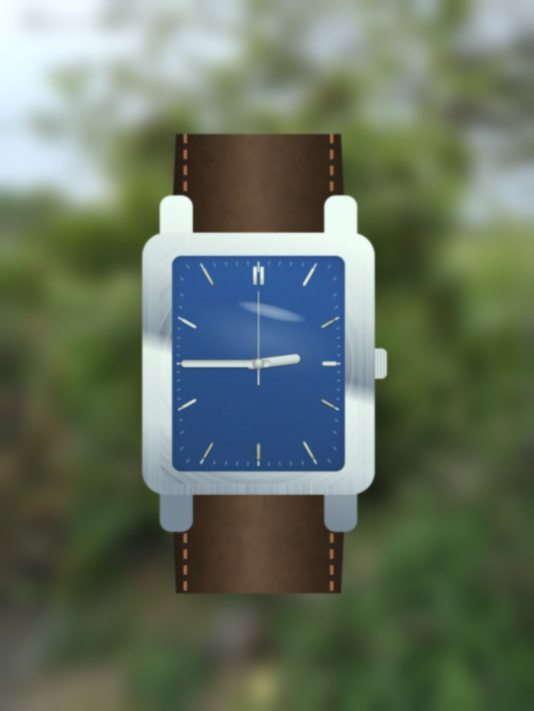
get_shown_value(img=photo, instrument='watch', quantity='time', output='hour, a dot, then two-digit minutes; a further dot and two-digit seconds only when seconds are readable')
2.45.00
